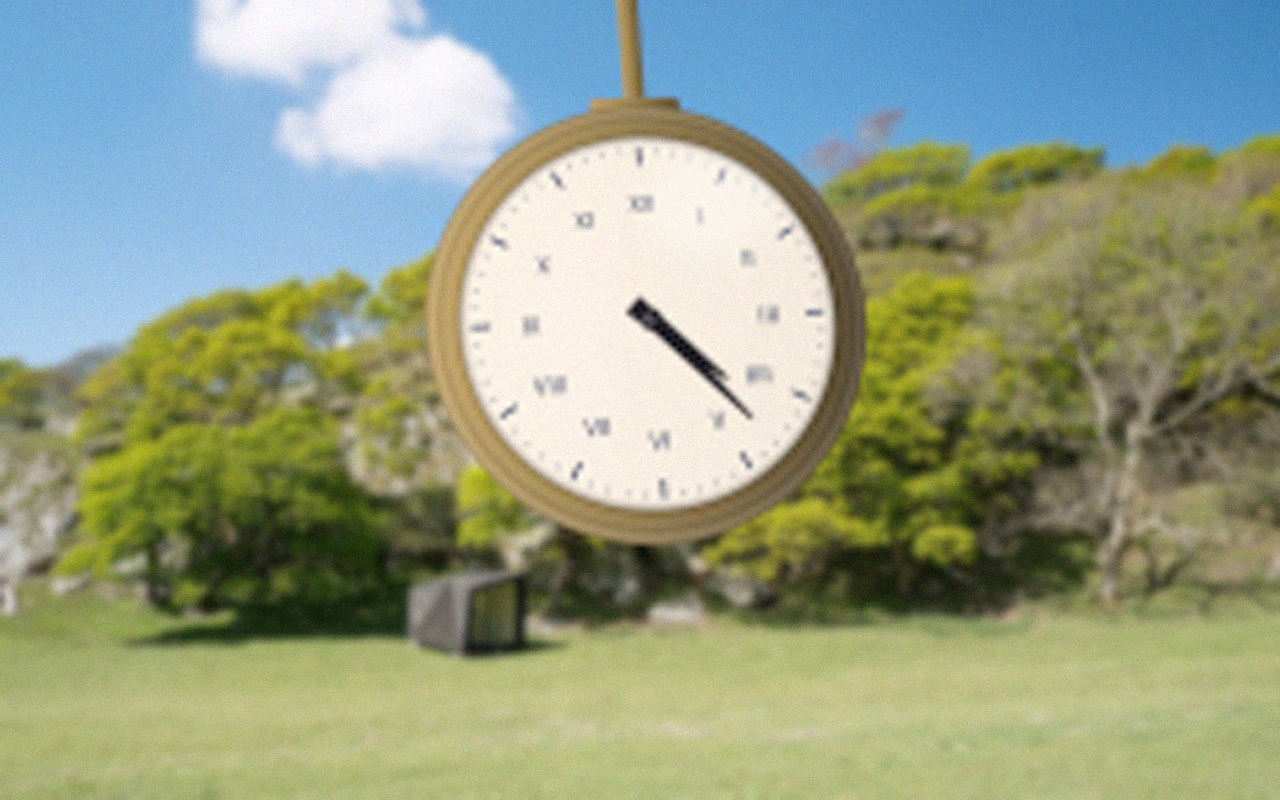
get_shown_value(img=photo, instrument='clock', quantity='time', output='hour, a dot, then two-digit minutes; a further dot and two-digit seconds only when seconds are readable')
4.23
